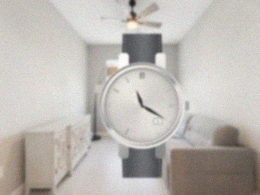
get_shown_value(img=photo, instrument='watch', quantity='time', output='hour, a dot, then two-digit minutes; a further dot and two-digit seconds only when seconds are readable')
11.20
